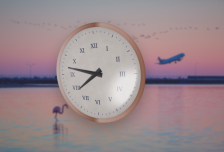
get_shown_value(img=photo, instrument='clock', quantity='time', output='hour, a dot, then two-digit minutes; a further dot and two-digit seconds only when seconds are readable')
7.47
